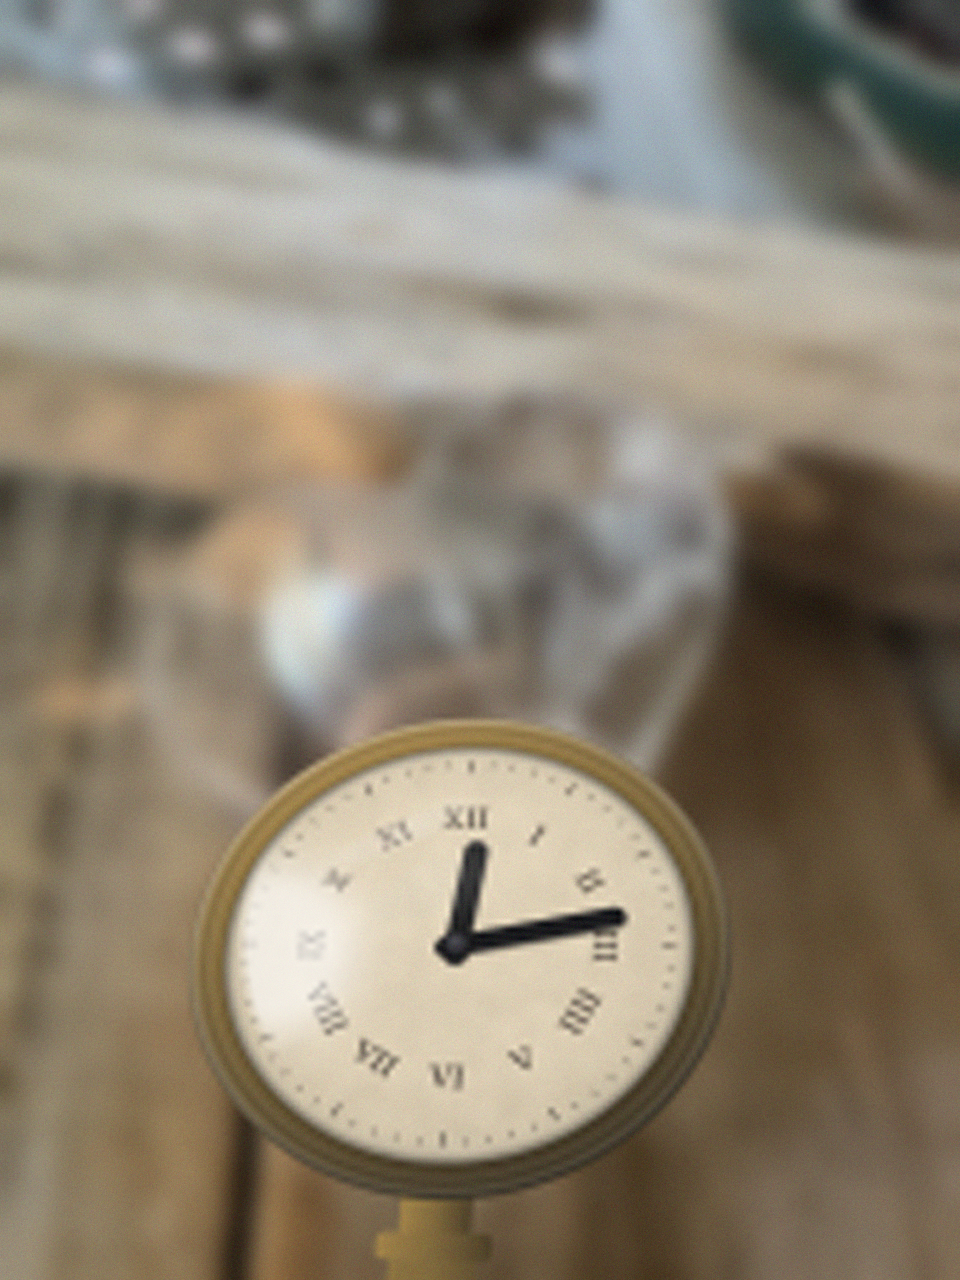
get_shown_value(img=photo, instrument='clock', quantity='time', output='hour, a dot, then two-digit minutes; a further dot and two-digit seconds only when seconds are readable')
12.13
